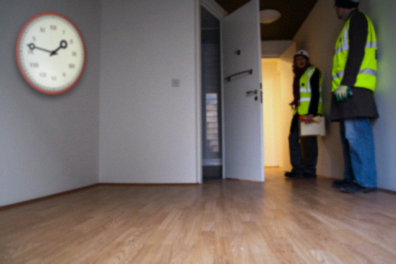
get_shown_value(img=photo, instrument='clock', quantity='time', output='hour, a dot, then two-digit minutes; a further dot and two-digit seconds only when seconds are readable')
1.47
